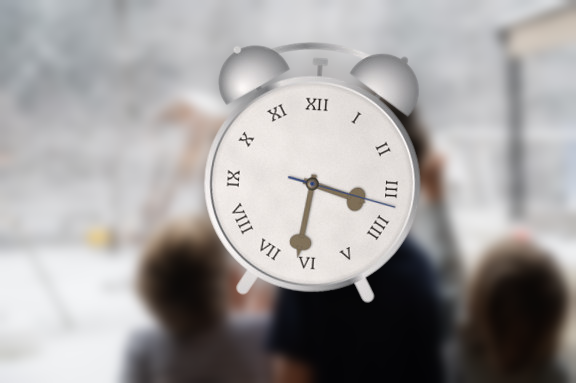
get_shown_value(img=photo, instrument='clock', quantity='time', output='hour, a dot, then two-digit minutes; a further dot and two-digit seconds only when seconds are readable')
3.31.17
